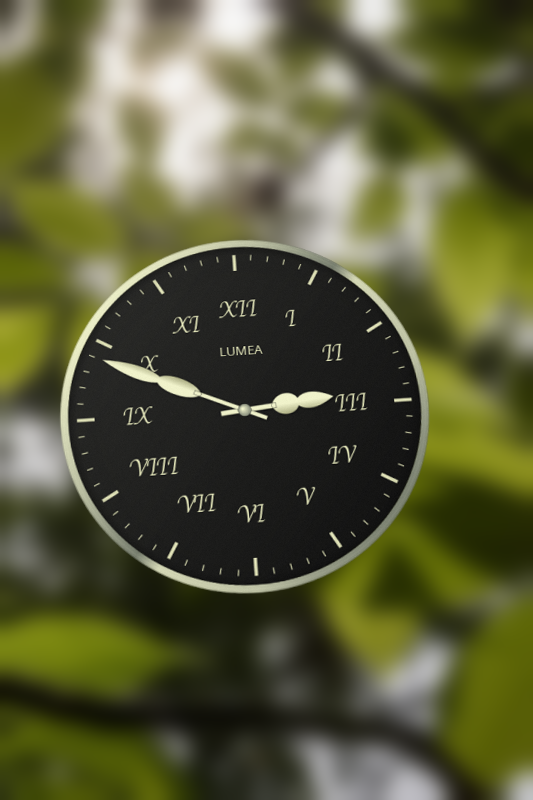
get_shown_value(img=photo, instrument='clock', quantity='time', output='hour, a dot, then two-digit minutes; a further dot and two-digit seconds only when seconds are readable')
2.49
